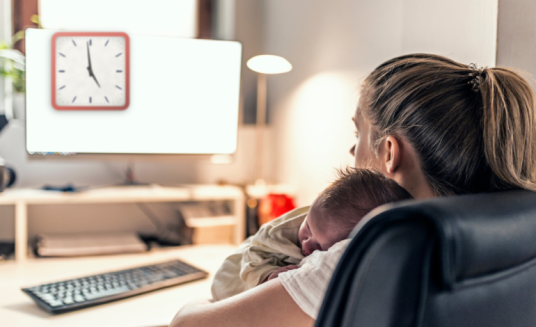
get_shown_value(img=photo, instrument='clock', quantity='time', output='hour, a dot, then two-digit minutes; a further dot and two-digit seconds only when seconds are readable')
4.59
